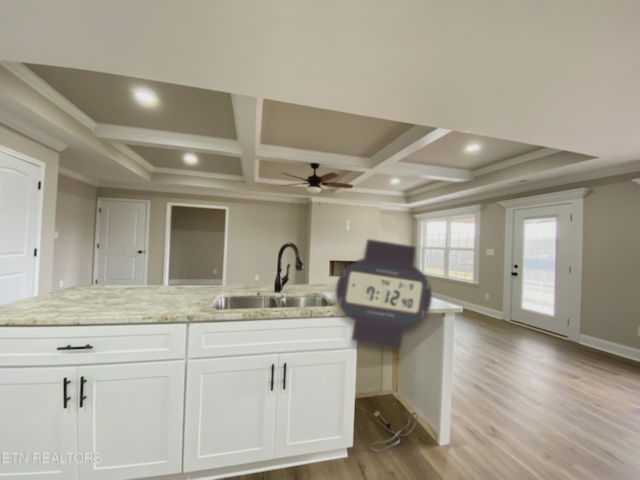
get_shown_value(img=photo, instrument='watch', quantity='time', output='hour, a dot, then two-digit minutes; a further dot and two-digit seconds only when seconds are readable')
7.12
